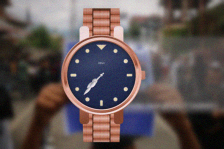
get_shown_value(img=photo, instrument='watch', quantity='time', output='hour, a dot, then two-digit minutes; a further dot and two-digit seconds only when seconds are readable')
7.37
